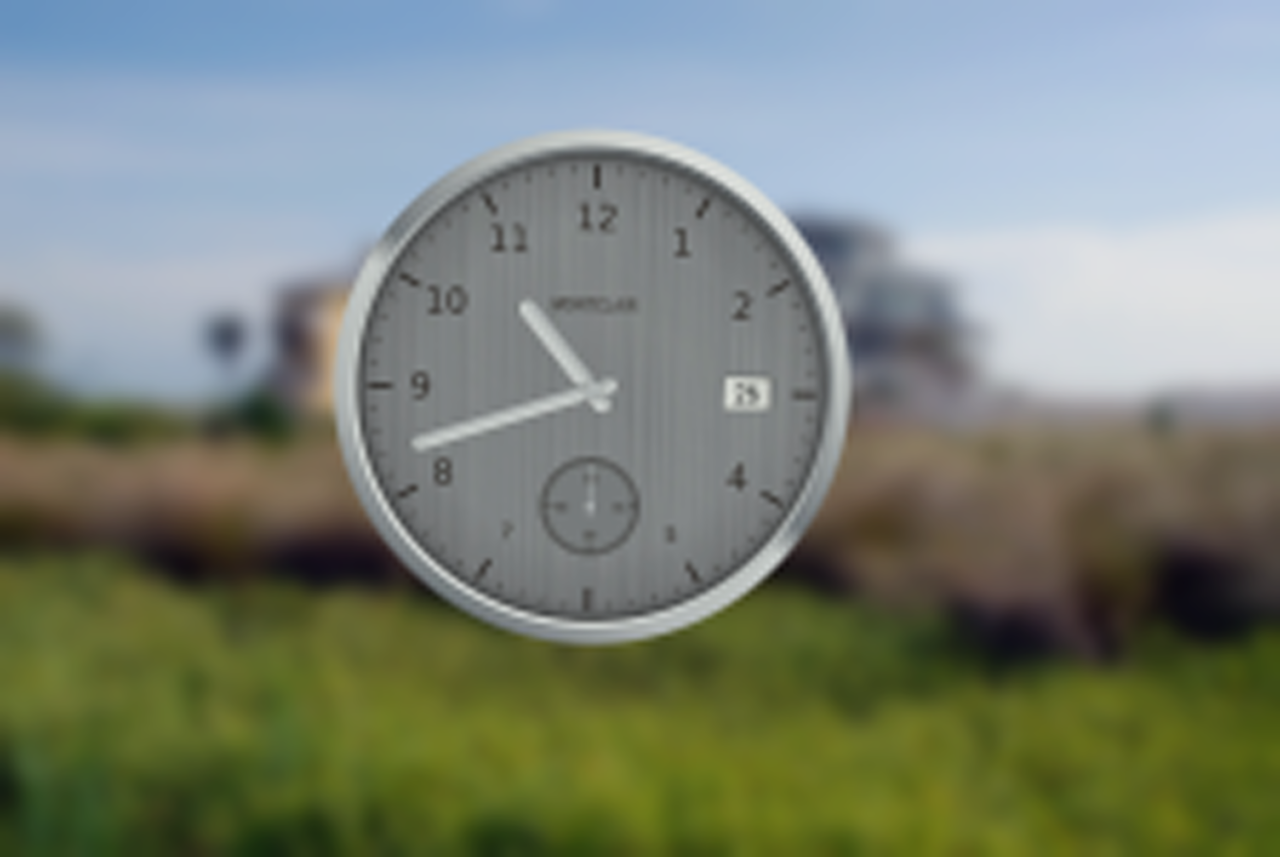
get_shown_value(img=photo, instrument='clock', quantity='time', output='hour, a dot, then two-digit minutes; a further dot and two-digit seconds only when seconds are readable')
10.42
